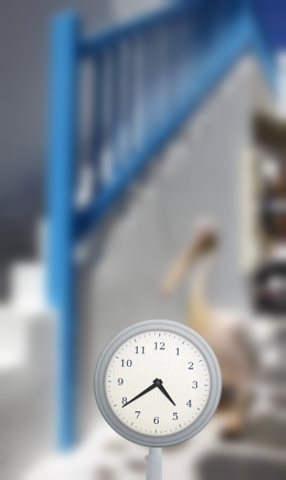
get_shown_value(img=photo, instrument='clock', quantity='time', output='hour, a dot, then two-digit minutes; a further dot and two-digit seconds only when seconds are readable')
4.39
